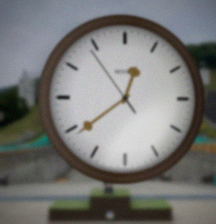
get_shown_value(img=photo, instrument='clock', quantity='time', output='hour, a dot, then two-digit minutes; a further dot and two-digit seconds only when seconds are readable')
12.38.54
